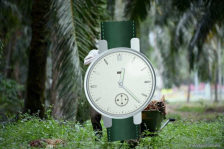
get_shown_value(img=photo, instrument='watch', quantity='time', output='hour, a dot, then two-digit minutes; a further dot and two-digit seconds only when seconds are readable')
12.23
